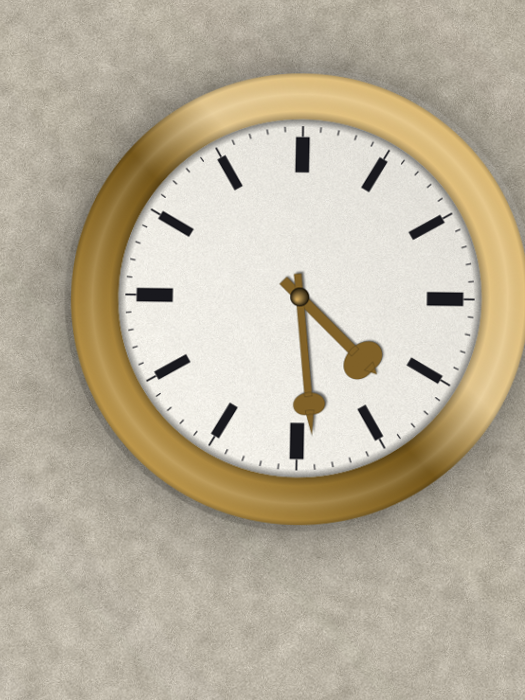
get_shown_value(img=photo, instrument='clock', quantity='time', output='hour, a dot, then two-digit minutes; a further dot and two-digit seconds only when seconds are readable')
4.29
